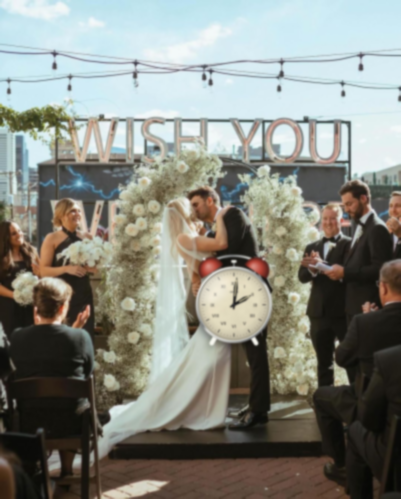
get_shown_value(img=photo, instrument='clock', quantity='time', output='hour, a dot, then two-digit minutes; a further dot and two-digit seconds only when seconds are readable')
2.01
